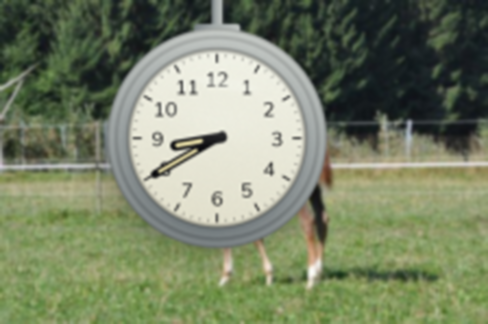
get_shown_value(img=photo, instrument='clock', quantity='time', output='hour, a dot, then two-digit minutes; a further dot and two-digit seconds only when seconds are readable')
8.40
